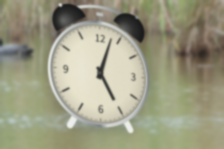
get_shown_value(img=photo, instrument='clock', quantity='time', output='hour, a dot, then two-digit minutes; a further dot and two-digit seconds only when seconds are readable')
5.03
